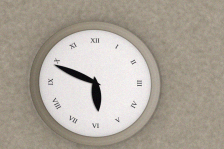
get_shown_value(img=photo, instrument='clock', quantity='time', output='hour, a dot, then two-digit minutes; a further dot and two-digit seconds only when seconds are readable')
5.49
